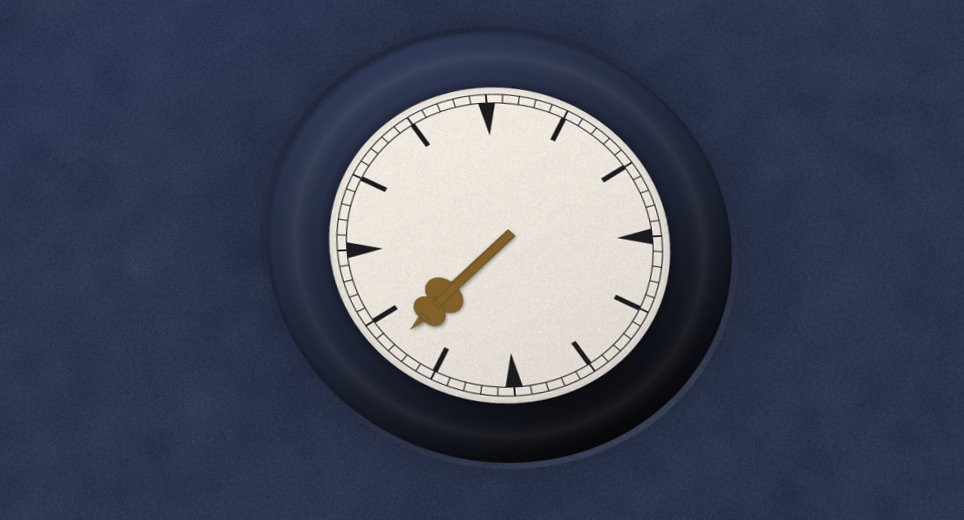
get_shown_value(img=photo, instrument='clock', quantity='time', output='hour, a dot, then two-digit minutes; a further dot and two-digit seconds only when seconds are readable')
7.38
